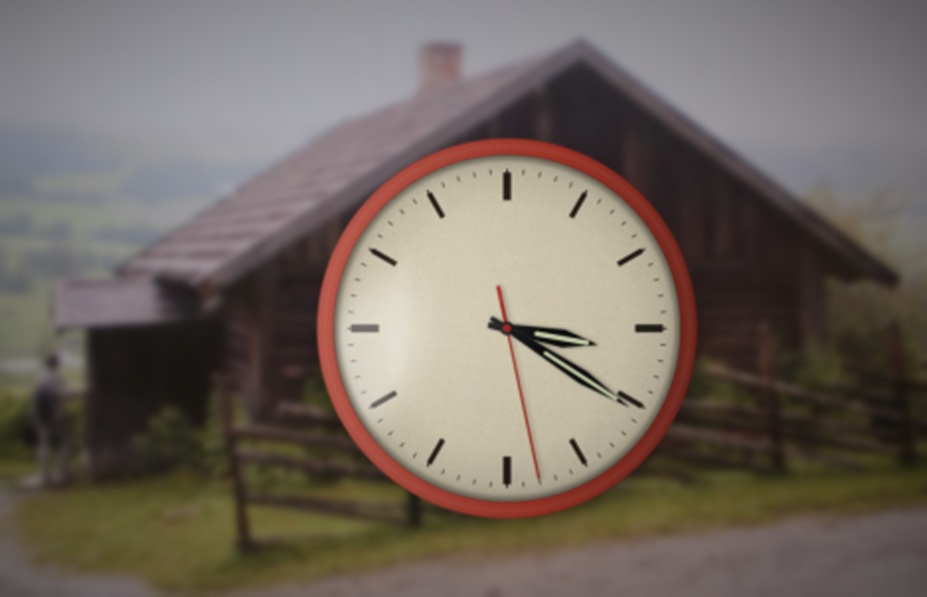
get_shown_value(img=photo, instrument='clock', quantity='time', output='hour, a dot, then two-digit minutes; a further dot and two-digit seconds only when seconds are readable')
3.20.28
